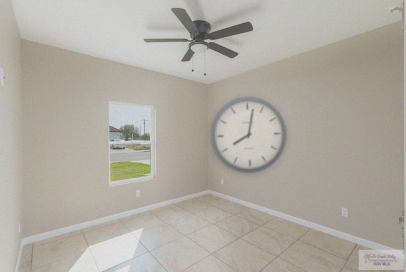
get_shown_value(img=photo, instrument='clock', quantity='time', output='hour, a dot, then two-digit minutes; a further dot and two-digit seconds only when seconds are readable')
8.02
